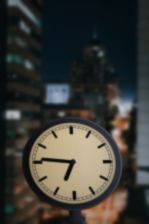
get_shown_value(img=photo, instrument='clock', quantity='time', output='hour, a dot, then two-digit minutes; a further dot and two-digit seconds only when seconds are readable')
6.46
